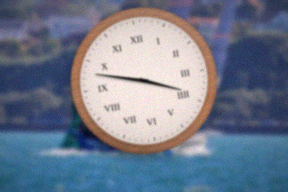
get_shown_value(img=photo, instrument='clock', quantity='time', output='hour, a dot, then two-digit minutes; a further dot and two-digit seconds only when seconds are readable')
3.48
